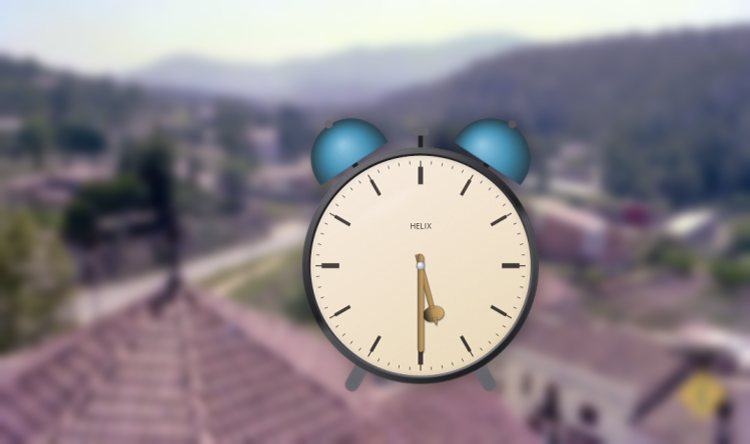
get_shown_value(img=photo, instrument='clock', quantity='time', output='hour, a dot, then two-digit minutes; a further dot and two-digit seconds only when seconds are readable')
5.30
